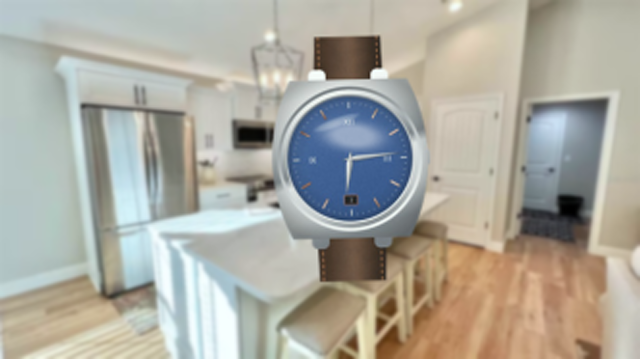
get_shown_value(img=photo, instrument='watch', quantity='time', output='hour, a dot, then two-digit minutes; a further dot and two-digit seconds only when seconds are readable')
6.14
